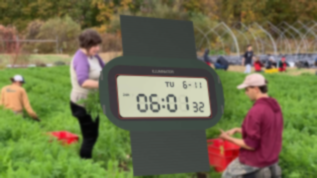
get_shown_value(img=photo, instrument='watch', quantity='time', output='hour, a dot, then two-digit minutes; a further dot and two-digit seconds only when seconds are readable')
6.01.32
